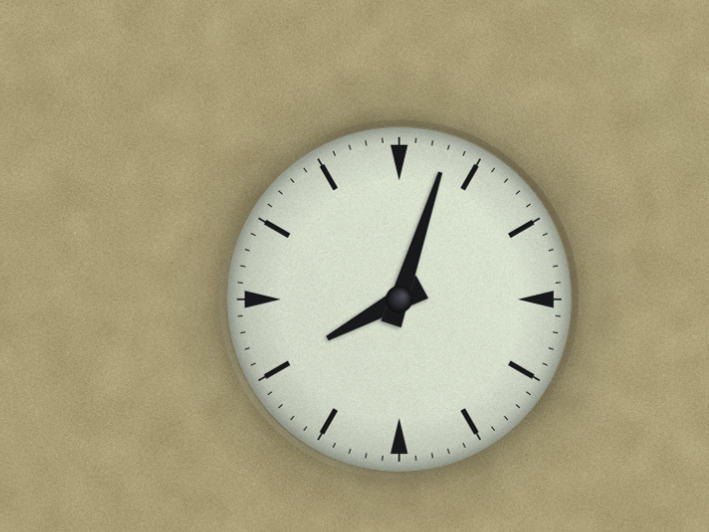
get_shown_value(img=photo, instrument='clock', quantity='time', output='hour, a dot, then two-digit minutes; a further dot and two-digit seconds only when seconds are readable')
8.03
